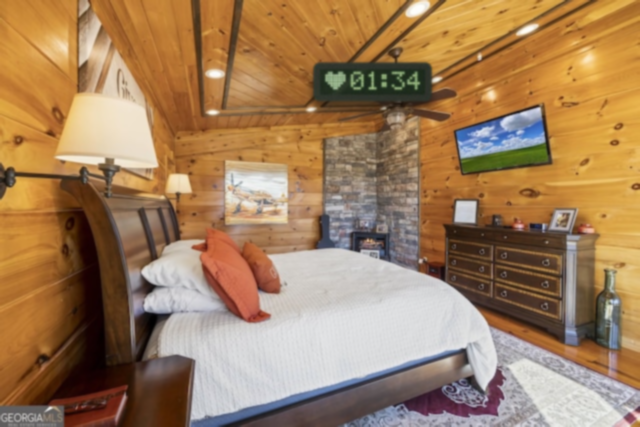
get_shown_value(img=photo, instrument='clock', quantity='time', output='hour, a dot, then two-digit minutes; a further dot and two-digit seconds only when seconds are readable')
1.34
